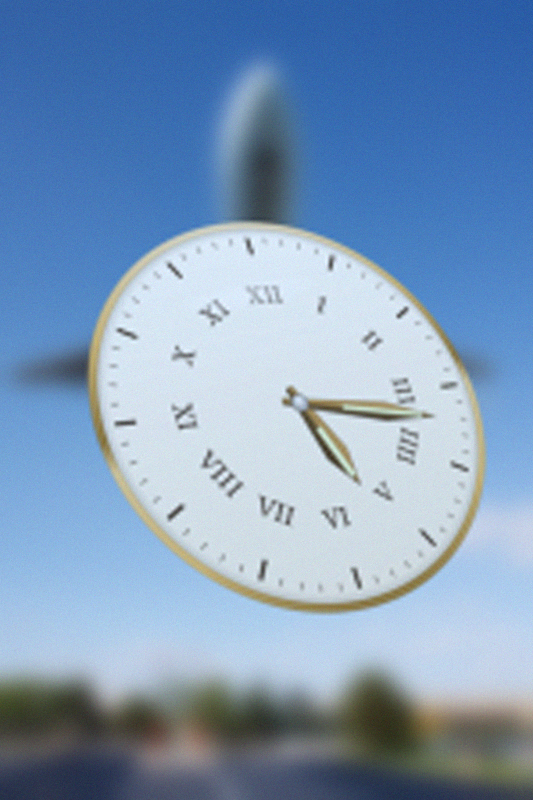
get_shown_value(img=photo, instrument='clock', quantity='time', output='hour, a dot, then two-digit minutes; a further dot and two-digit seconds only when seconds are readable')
5.17
